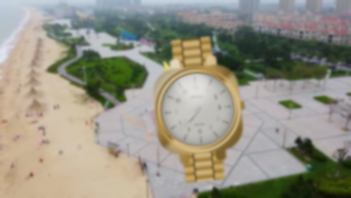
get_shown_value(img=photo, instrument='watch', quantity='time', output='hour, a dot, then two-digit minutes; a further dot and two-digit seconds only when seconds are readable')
7.38
